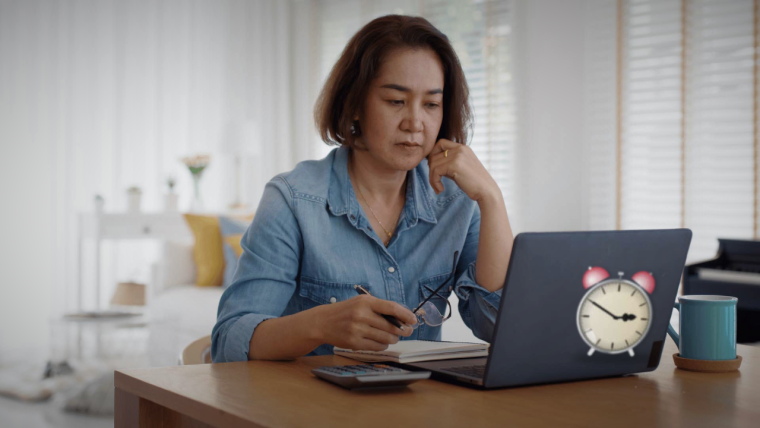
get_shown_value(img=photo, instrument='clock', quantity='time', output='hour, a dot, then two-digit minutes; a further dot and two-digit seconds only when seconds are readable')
2.50
